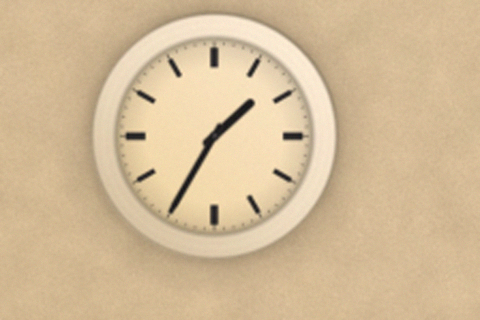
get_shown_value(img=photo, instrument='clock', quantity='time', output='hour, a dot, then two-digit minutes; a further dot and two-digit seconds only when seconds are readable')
1.35
